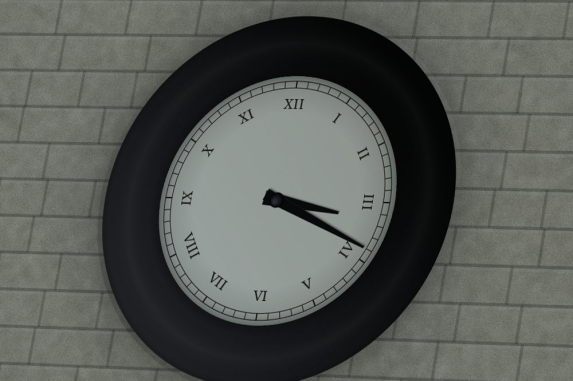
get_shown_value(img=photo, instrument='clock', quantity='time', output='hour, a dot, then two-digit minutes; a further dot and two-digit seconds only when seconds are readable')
3.19
